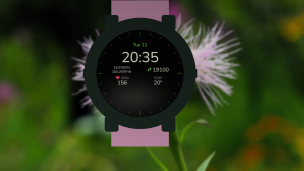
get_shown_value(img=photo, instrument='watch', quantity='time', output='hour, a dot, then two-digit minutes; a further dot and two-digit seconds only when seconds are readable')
20.35
